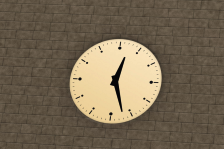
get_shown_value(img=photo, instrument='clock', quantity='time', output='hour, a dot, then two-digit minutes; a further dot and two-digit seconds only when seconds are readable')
12.27
